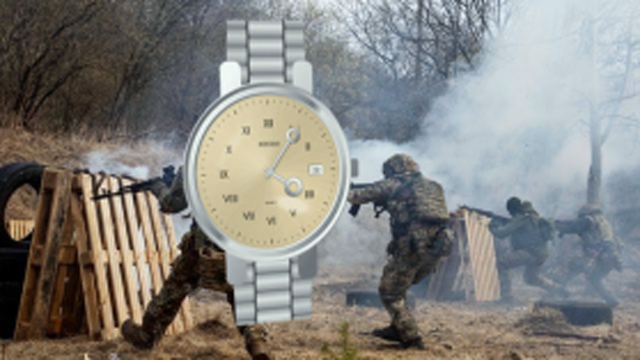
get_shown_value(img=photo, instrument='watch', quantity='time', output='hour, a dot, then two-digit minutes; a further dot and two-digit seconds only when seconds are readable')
4.06
